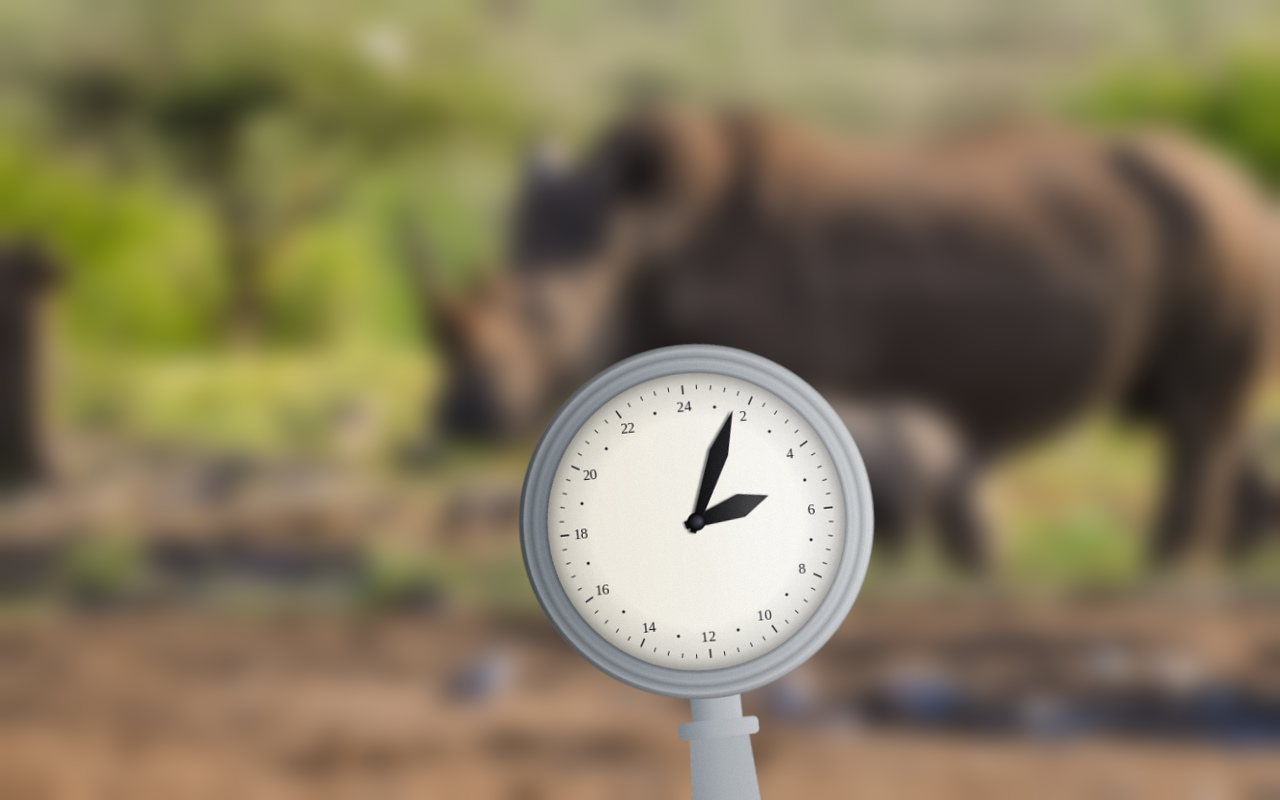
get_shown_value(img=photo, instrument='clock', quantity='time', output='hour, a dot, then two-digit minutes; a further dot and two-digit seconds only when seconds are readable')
5.04
